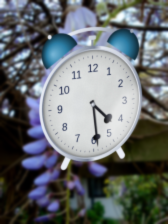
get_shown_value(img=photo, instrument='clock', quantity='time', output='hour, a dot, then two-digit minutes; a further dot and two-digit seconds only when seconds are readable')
4.29
